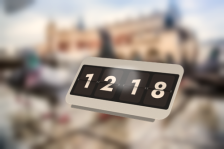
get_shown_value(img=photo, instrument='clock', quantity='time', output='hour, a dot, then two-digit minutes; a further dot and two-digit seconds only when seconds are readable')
12.18
